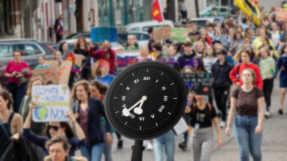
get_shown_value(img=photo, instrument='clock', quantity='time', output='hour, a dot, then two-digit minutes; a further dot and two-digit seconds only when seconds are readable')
6.38
